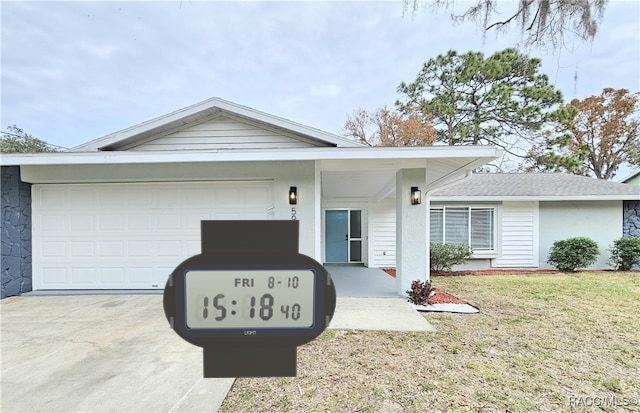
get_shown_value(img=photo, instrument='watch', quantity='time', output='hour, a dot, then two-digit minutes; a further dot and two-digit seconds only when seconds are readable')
15.18.40
